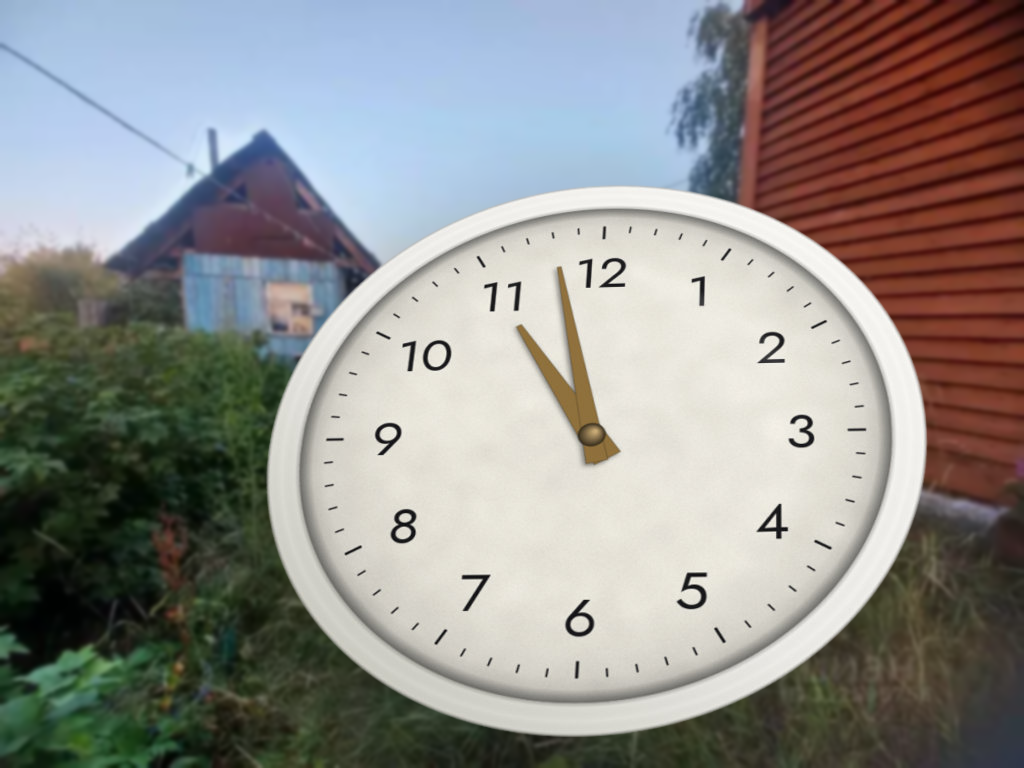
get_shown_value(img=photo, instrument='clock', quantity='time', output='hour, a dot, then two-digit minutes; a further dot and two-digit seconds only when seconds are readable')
10.58
